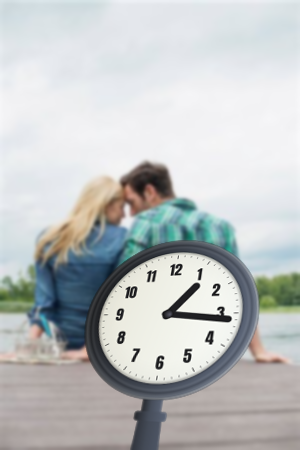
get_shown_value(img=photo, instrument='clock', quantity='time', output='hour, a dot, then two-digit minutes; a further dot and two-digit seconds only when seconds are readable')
1.16
